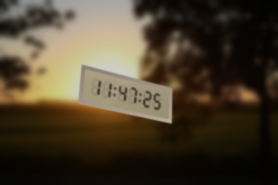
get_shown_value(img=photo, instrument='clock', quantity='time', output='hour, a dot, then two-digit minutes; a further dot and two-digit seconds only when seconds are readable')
11.47.25
